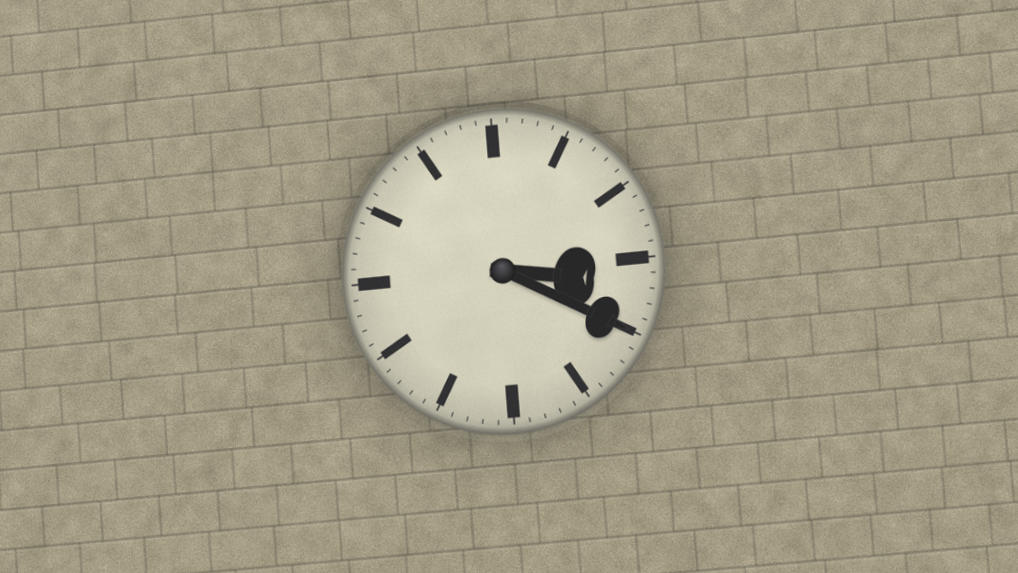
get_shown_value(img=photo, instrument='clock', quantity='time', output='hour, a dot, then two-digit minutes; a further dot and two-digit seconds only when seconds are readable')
3.20
